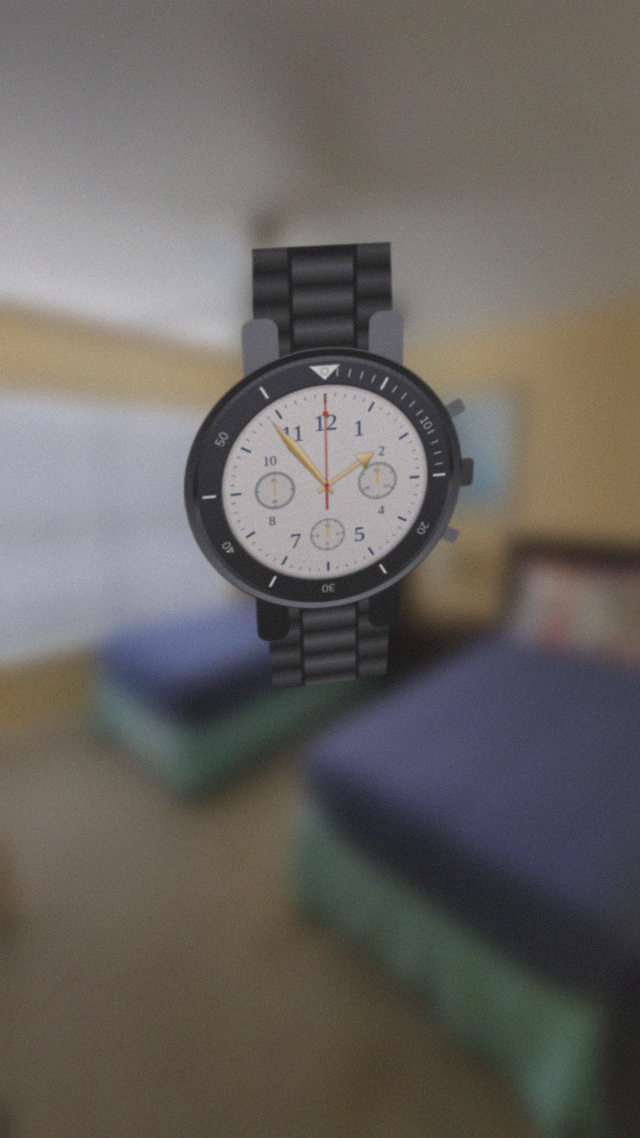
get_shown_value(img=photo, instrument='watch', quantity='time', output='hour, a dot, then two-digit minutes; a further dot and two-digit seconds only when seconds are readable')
1.54
